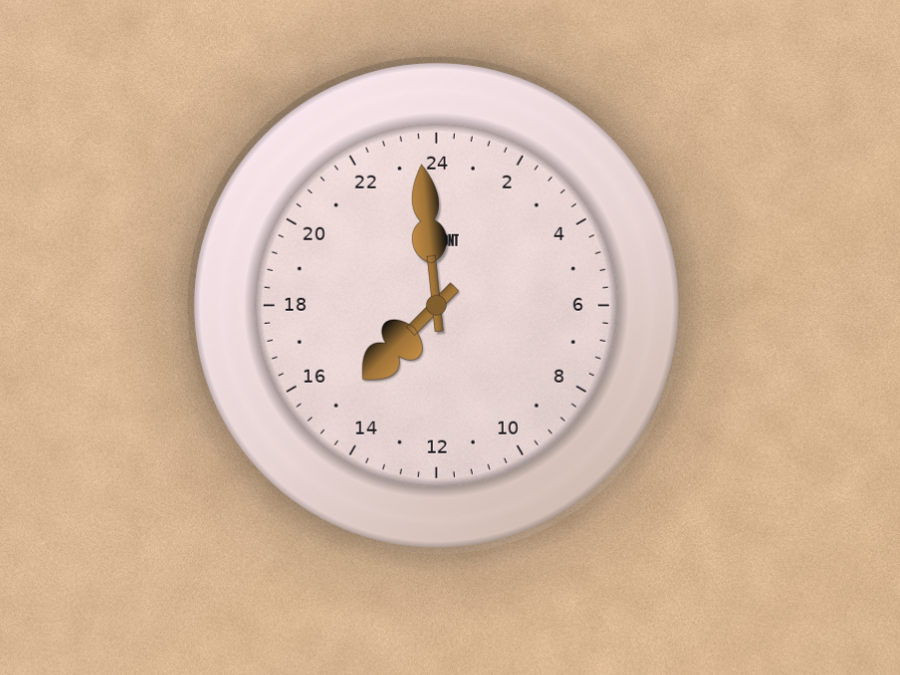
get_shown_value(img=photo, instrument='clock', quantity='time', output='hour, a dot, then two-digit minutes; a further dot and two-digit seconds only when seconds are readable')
14.59
